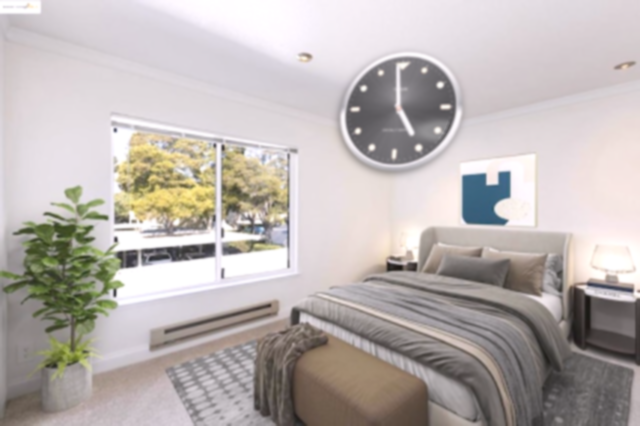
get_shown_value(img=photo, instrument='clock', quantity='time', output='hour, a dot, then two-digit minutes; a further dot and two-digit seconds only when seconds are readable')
4.59
